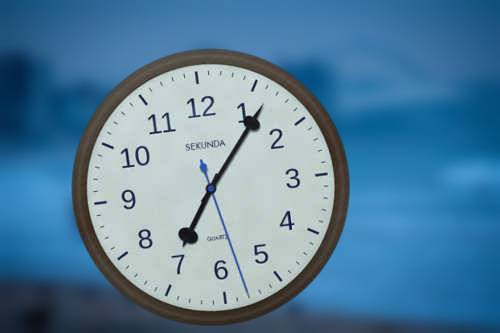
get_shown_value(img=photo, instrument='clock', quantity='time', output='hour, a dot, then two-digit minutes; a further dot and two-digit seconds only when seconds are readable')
7.06.28
